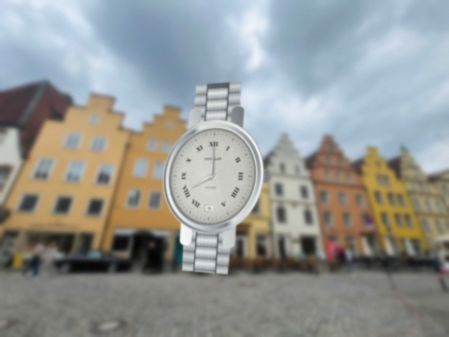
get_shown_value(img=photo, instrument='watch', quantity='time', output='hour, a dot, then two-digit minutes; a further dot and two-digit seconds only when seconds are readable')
8.00
